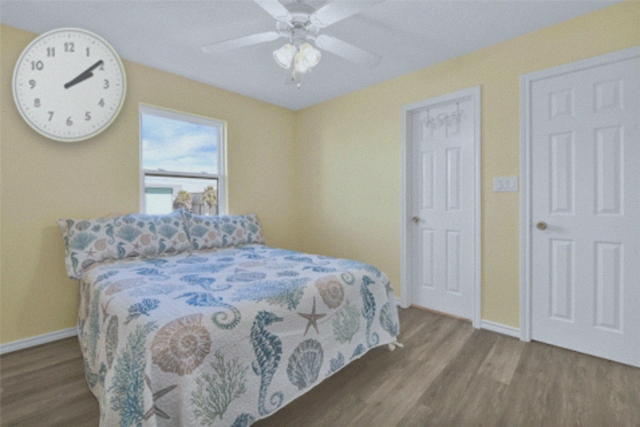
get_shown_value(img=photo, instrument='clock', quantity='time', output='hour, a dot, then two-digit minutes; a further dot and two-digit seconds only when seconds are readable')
2.09
